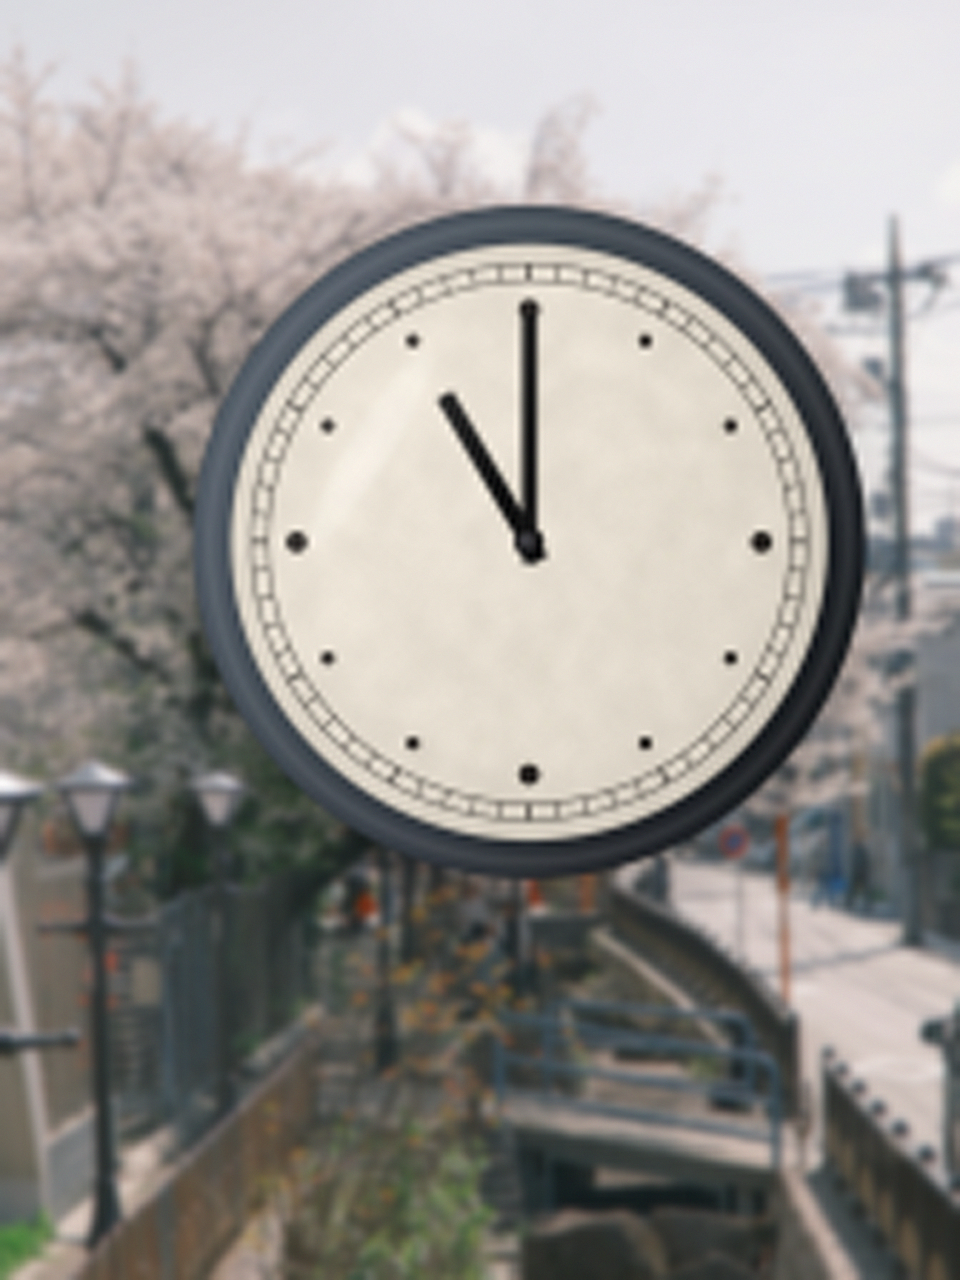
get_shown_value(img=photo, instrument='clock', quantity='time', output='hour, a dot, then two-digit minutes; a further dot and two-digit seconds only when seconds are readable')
11.00
